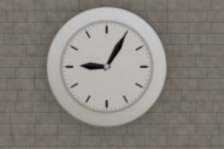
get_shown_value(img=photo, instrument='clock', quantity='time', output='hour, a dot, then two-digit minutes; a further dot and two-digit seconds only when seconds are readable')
9.05
